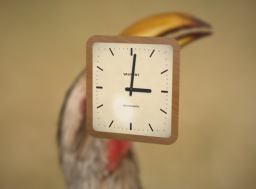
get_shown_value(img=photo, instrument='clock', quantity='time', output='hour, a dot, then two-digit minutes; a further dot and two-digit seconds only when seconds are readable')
3.01
